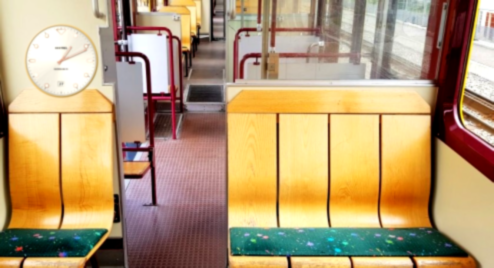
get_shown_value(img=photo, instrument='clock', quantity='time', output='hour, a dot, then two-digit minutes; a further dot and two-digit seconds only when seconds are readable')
1.11
